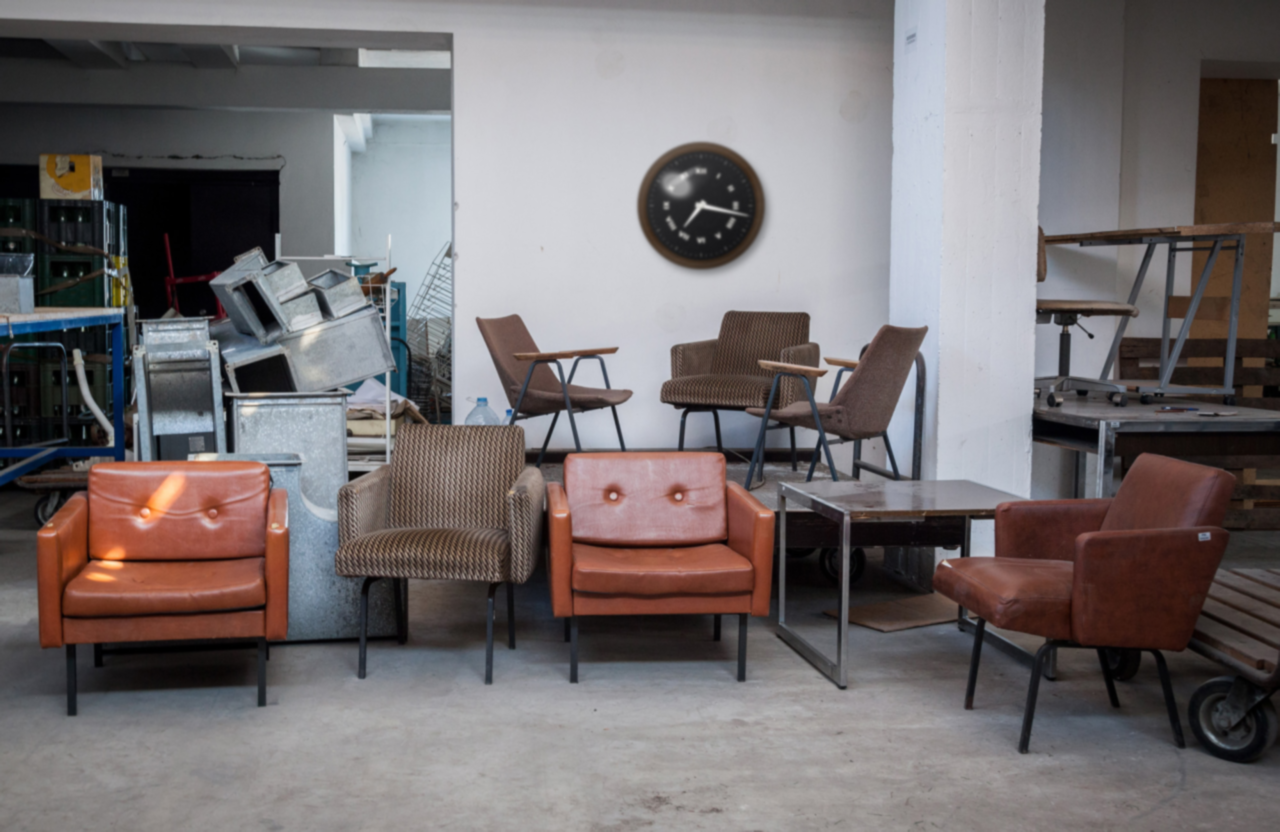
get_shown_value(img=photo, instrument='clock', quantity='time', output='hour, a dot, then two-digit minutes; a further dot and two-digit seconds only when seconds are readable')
7.17
